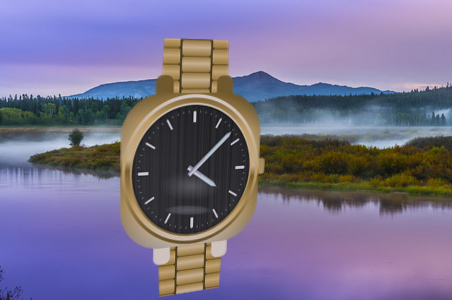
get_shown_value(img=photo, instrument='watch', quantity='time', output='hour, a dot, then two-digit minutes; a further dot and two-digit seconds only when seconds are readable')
4.08
